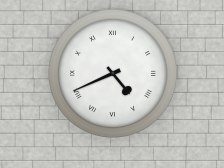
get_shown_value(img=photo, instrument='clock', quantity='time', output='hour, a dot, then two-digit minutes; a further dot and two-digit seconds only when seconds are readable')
4.41
